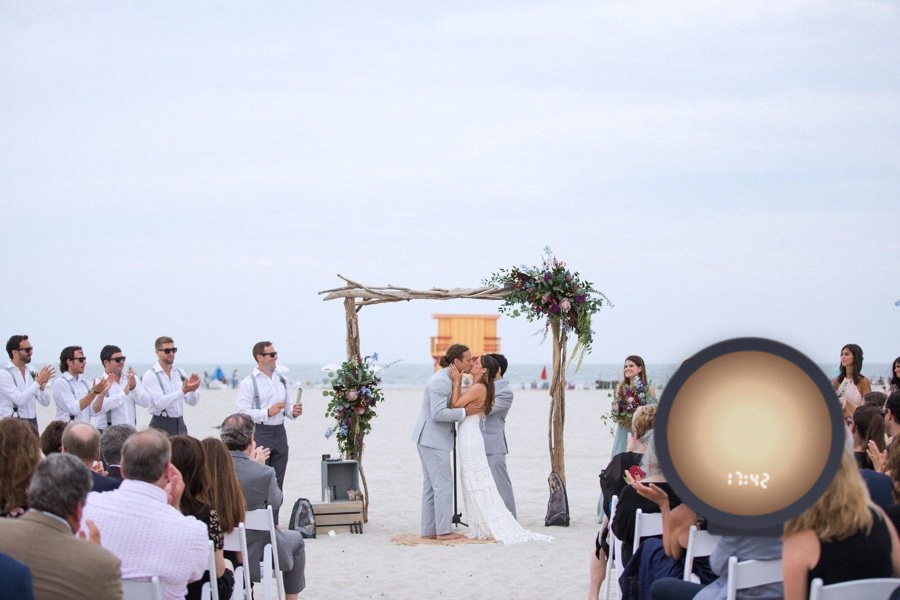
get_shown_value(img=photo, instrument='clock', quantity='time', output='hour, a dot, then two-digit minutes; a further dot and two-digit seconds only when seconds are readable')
17.42
